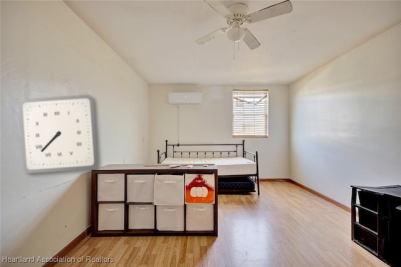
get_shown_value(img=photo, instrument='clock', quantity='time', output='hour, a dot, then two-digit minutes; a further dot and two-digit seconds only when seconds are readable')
7.38
